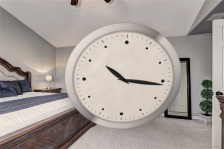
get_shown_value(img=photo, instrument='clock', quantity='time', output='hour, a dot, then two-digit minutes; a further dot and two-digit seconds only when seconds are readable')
10.16
